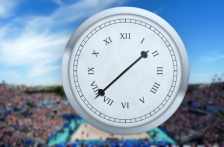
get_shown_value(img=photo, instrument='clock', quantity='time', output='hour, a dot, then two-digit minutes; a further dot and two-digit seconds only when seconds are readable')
1.38
